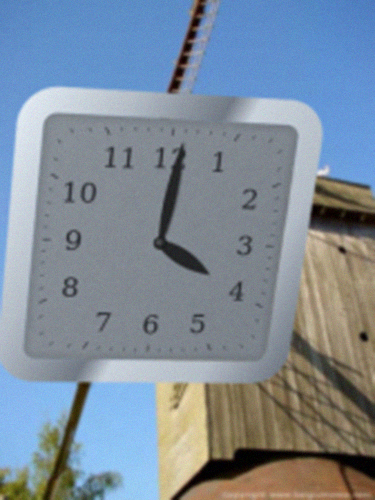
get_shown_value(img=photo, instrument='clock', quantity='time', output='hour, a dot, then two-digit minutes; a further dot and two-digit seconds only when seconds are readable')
4.01
